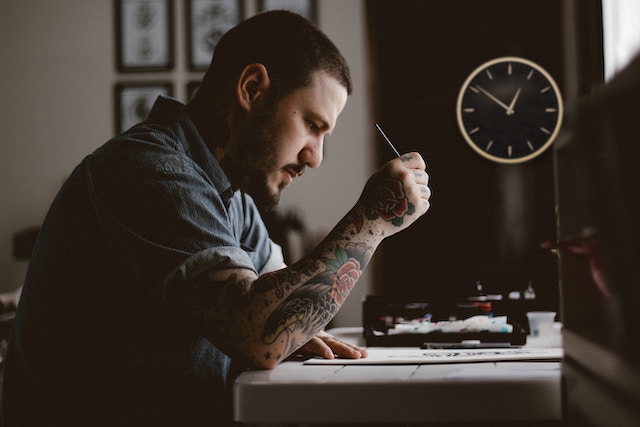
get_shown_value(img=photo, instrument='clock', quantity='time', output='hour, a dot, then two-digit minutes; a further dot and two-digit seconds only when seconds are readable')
12.51
